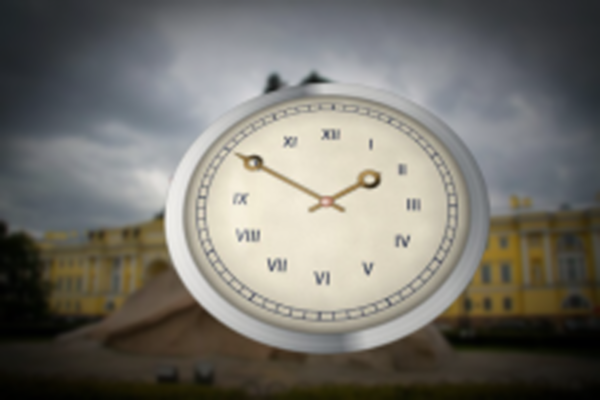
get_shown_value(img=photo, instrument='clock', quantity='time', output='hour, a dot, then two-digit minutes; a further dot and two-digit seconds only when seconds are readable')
1.50
